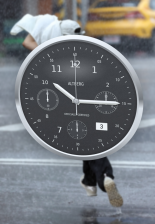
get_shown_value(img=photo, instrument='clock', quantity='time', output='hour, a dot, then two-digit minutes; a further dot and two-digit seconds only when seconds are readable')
10.15
